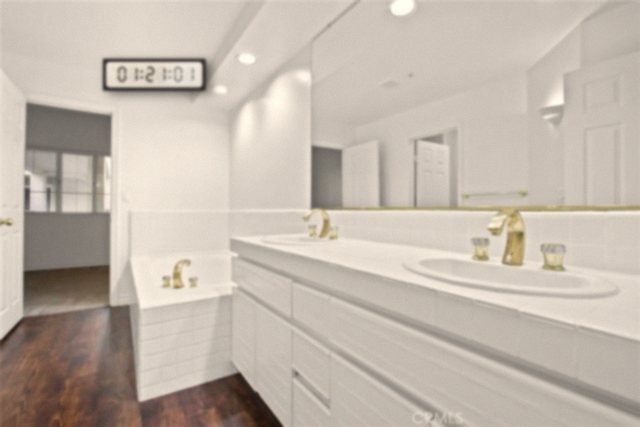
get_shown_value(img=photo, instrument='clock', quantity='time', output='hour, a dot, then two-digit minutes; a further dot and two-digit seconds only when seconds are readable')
1.21.01
